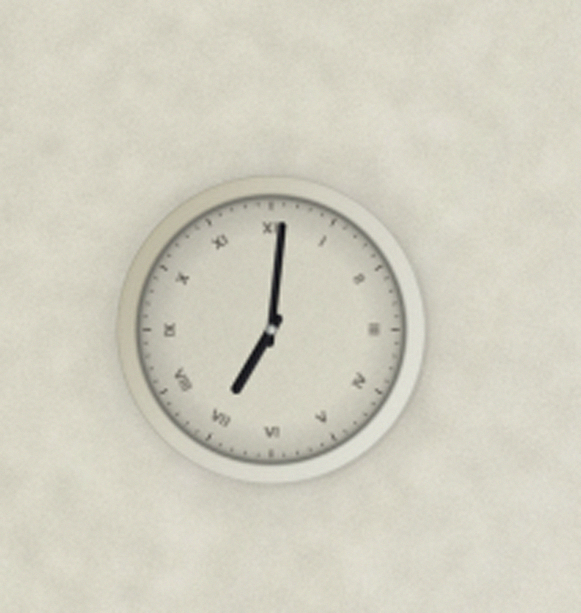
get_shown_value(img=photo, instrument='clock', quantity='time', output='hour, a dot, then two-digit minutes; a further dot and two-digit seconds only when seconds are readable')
7.01
